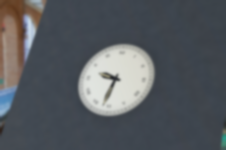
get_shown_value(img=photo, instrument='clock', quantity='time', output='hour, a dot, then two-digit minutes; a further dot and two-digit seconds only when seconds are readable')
9.32
